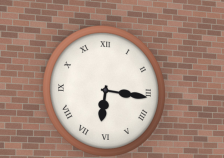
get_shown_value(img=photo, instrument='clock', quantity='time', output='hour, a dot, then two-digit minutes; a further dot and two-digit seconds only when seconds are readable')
6.16
